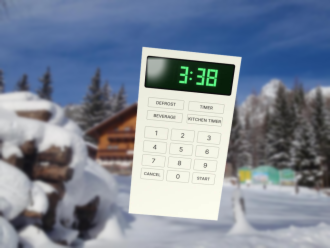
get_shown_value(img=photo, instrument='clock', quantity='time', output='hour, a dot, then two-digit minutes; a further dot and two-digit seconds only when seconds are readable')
3.38
